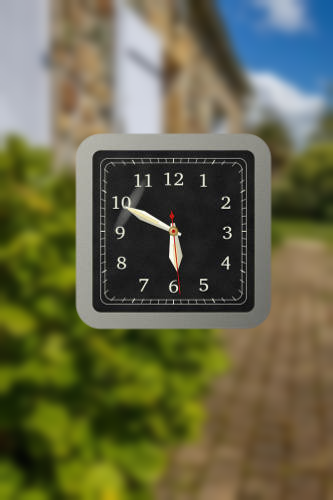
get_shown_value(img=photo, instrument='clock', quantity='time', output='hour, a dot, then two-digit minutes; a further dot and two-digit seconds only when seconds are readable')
5.49.29
